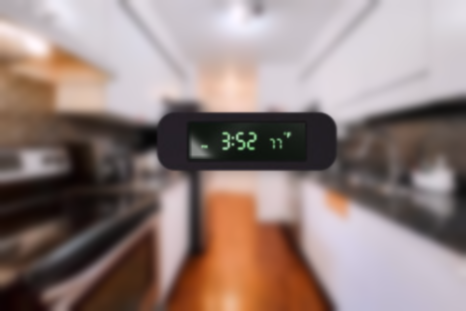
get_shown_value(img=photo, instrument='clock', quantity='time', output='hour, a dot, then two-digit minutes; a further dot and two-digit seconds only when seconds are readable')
3.52
